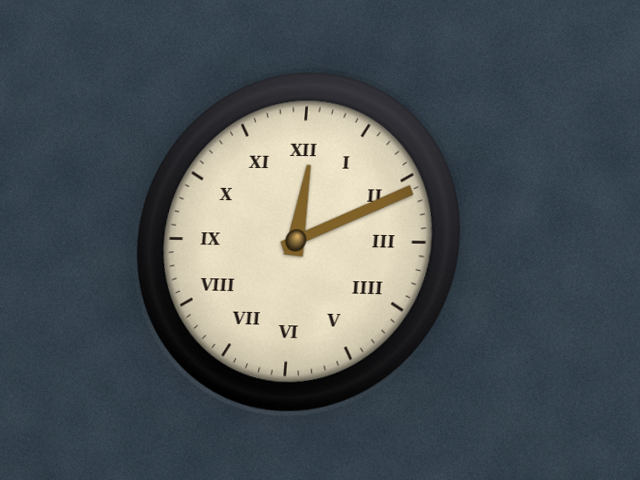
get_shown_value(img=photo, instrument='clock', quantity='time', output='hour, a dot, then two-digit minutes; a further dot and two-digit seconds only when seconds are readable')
12.11
